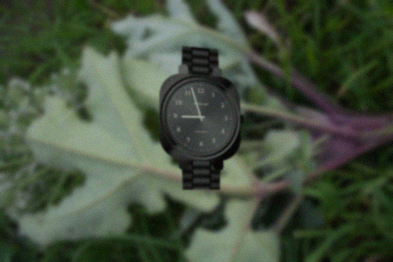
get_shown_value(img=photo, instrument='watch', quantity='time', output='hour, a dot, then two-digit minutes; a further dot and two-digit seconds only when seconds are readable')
8.57
